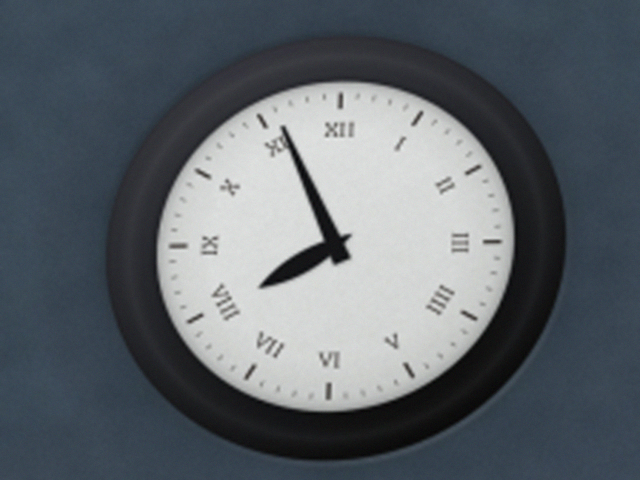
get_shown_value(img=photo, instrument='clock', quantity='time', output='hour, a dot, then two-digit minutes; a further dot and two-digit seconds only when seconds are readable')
7.56
